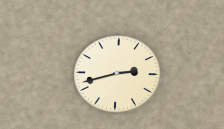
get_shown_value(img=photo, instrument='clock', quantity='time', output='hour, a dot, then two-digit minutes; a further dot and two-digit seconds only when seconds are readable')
2.42
